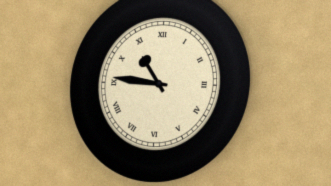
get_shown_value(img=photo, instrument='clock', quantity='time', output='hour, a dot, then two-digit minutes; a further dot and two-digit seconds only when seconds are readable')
10.46
